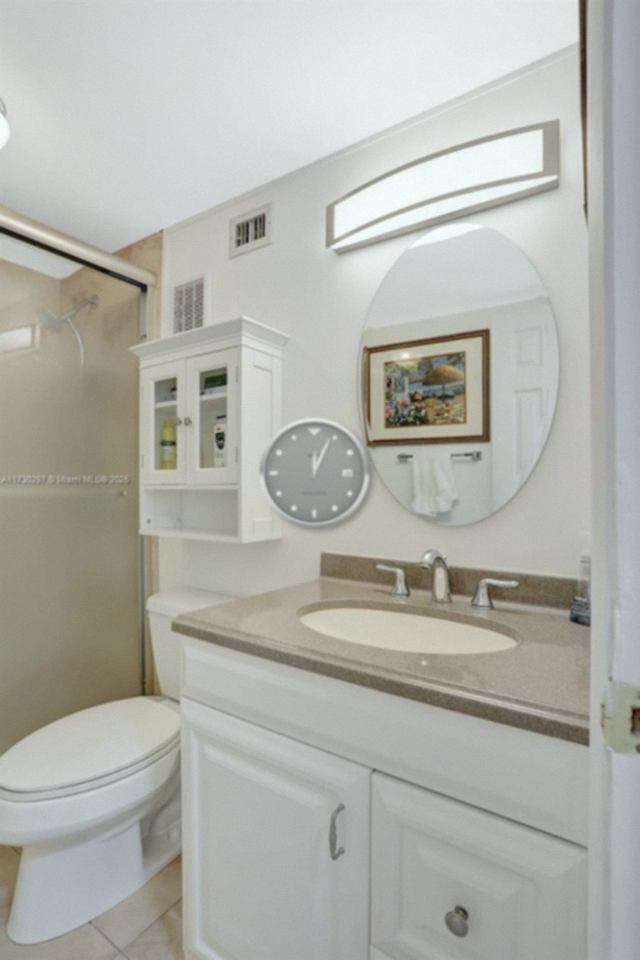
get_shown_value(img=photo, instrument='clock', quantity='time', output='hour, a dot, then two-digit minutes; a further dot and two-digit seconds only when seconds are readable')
12.04
